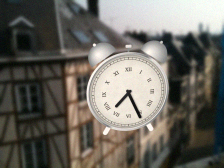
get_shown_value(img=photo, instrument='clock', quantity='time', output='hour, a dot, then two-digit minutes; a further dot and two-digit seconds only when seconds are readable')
7.26
